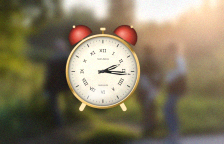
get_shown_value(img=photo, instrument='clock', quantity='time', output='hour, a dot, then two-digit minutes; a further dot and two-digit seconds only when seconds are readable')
2.16
